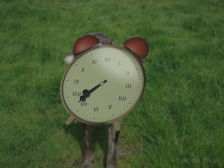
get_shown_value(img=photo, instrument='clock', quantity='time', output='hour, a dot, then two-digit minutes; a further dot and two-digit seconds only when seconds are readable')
7.37
